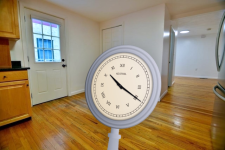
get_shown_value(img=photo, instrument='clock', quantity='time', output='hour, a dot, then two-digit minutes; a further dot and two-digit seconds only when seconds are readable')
10.20
